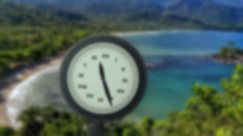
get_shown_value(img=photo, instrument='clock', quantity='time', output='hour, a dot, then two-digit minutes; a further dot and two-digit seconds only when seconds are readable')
11.26
